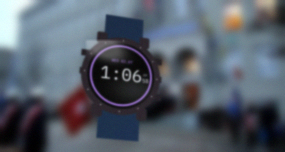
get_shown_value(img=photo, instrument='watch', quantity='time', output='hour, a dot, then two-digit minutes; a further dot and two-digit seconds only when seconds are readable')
1.06
